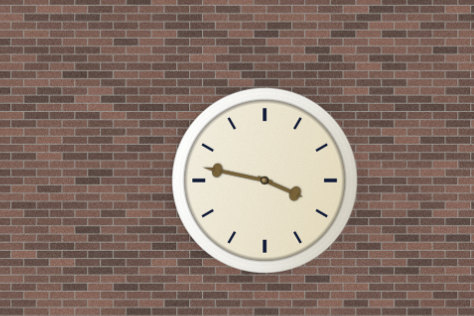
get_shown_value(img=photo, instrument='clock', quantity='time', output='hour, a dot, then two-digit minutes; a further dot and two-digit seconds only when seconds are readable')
3.47
